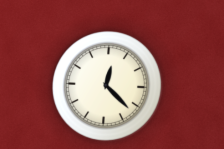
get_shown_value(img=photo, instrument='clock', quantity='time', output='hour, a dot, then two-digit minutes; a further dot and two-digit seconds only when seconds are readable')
12.22
